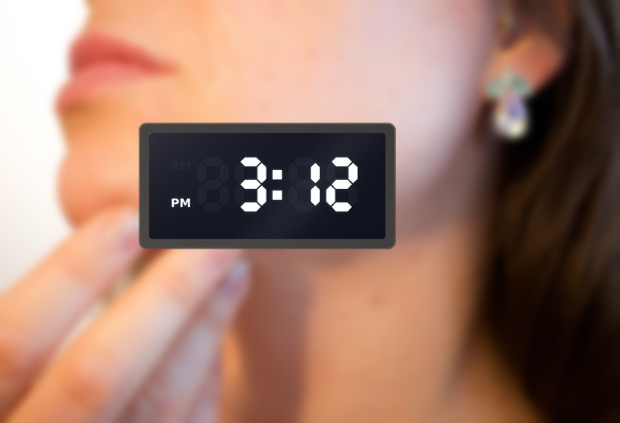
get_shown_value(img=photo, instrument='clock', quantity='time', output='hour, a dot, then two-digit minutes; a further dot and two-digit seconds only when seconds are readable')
3.12
